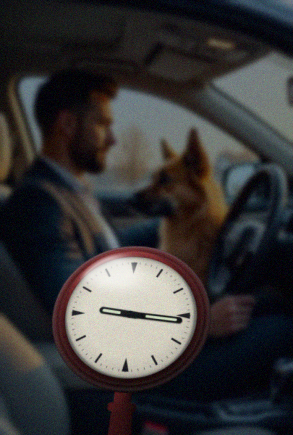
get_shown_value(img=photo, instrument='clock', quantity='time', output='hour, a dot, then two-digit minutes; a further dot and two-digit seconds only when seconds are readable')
9.16
